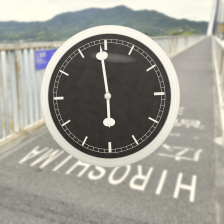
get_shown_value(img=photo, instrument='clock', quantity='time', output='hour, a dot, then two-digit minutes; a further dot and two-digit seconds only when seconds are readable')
5.59
